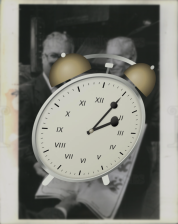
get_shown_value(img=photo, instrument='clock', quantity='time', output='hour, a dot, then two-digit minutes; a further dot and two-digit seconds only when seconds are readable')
2.05
